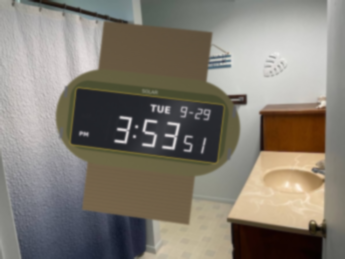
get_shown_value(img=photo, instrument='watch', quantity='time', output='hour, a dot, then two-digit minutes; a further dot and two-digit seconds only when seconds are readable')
3.53.51
